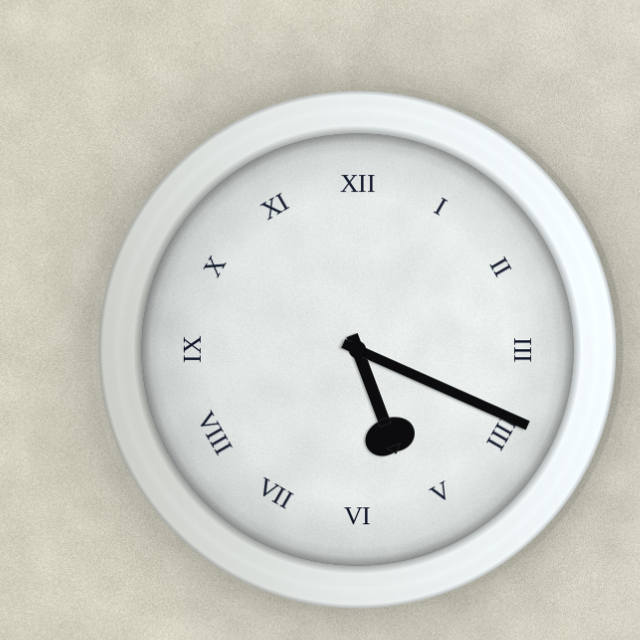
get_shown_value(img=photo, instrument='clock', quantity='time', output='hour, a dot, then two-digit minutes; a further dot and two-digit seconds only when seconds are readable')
5.19
